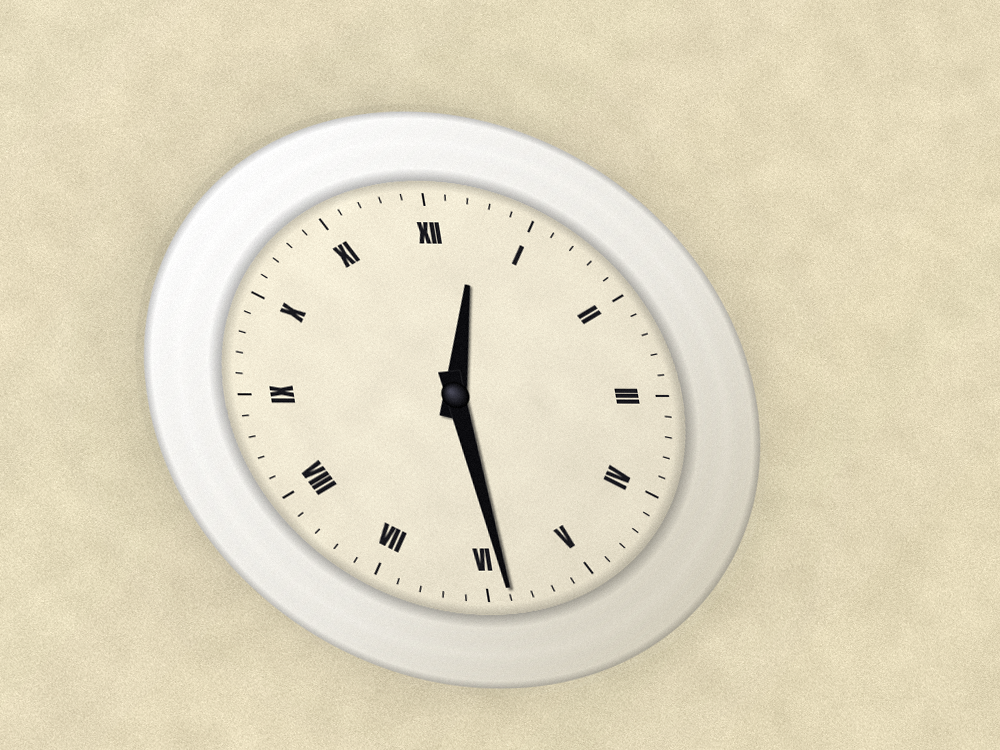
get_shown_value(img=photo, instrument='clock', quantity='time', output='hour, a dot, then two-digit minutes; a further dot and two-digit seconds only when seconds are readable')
12.29
